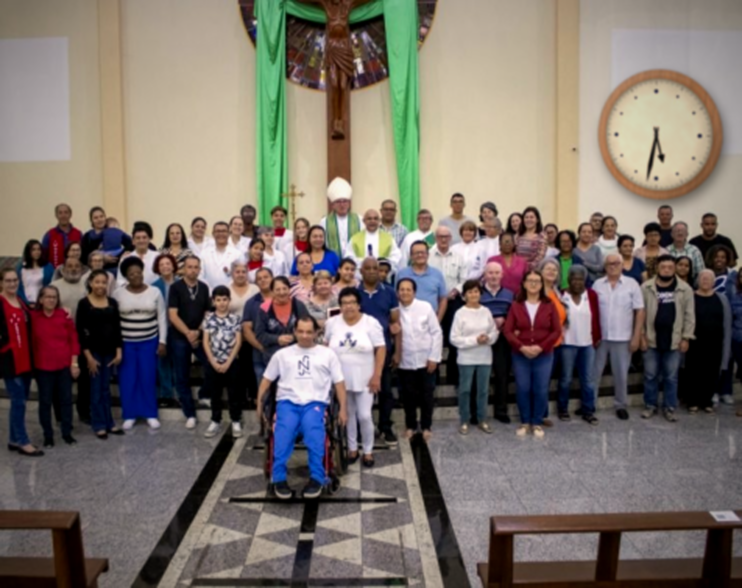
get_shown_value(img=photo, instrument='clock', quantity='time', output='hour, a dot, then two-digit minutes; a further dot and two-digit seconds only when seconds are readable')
5.32
